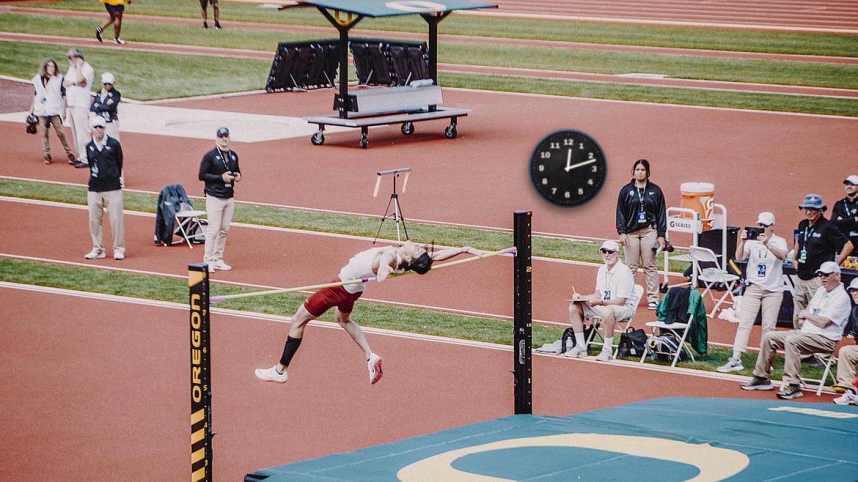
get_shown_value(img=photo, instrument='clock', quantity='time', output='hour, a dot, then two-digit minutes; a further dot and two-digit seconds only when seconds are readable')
12.12
